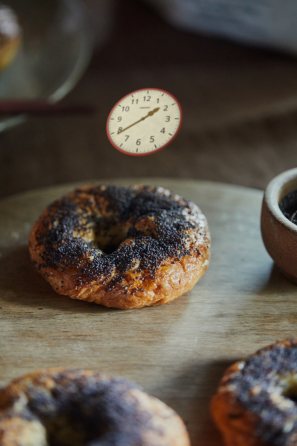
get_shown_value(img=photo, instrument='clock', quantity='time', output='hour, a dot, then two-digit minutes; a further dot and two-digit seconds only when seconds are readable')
1.39
